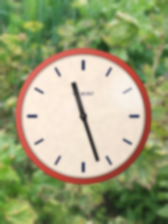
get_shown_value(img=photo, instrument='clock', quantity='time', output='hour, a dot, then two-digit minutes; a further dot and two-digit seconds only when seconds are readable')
11.27
